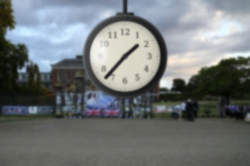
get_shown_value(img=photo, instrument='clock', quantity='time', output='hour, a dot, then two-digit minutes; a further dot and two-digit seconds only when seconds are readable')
1.37
